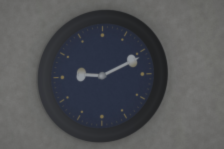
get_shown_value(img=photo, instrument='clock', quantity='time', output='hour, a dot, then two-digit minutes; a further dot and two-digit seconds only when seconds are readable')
9.11
